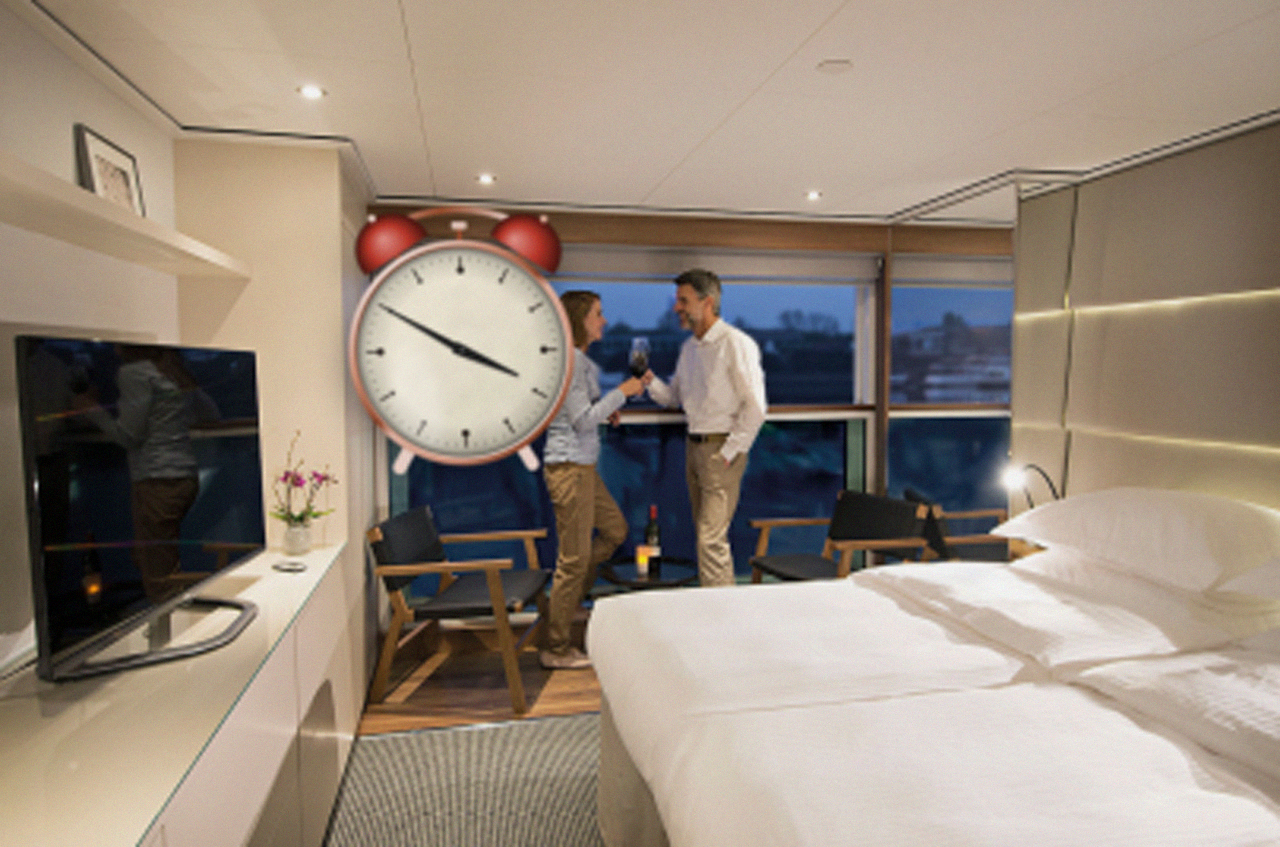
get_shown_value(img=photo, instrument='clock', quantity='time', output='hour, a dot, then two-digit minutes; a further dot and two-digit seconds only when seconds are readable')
3.50
